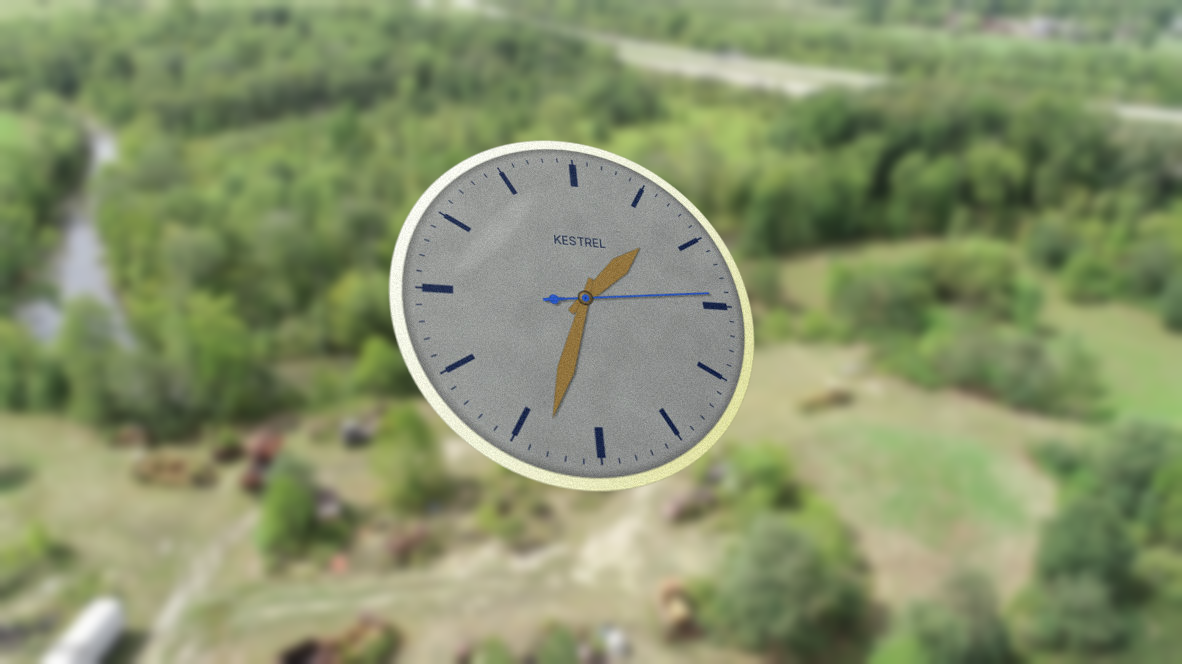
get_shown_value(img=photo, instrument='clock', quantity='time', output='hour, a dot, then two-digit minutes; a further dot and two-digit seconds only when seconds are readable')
1.33.14
